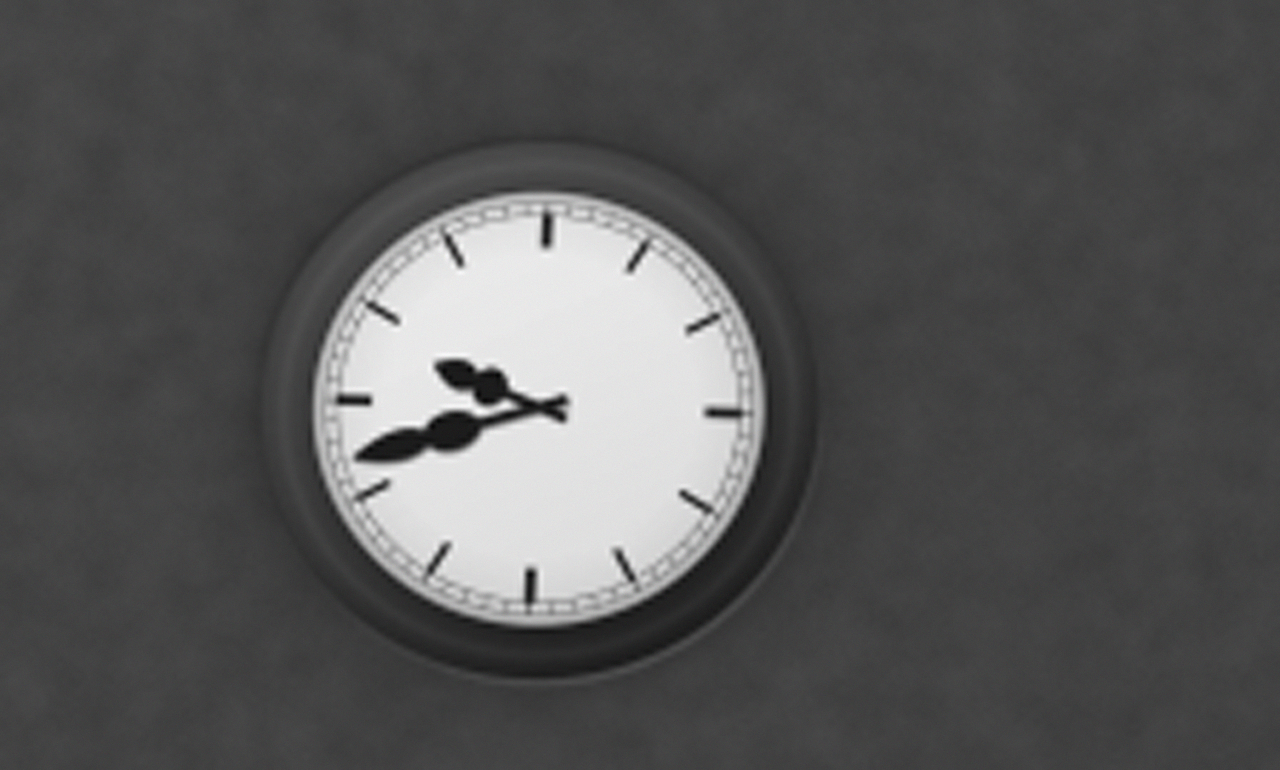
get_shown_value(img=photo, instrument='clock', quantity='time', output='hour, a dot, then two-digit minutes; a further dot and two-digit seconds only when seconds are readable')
9.42
